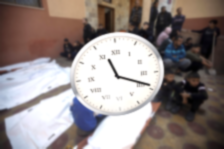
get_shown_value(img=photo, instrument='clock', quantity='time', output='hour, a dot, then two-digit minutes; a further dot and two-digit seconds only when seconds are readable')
11.19
